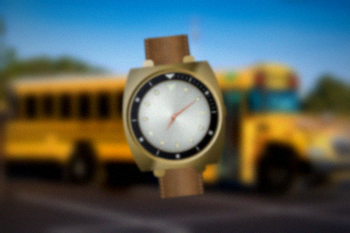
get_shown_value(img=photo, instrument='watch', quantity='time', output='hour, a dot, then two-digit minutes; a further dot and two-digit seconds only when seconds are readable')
7.10
